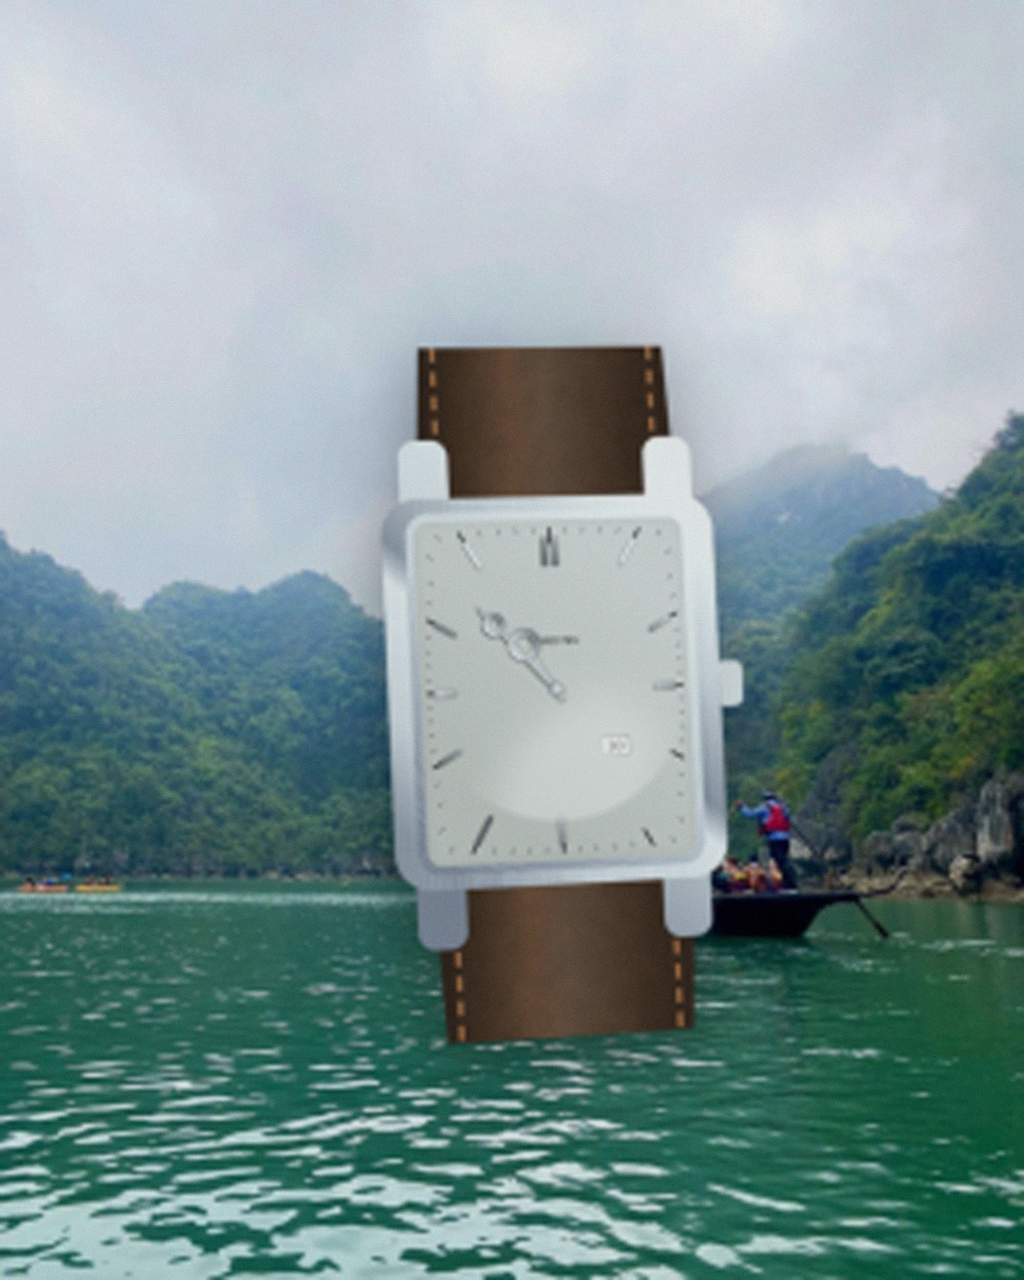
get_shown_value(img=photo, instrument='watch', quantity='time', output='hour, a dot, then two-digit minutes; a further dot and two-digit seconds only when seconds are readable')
10.53
